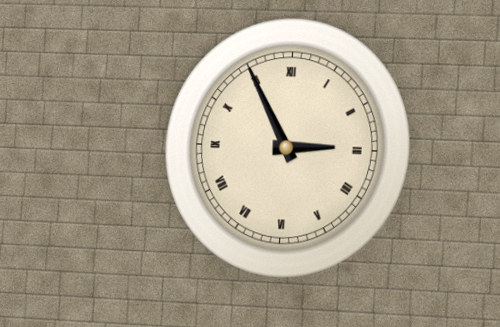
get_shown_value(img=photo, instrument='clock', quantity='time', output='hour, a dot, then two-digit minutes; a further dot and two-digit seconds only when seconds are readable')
2.55
